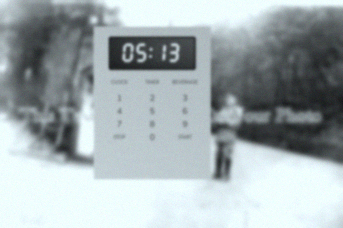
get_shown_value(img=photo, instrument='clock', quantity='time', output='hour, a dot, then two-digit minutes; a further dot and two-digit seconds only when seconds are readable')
5.13
